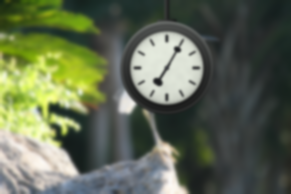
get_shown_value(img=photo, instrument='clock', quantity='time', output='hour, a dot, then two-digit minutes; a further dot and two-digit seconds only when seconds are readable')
7.05
